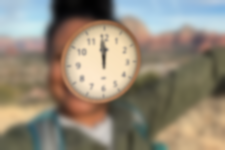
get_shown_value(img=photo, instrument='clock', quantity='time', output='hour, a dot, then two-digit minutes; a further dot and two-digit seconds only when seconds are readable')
11.59
